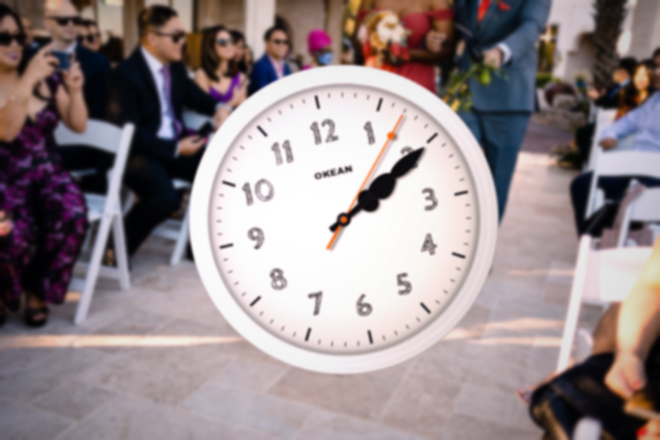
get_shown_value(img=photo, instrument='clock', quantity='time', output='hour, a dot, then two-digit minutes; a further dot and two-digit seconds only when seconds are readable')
2.10.07
